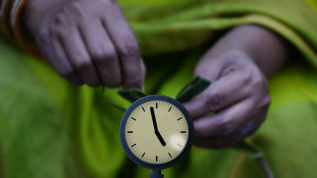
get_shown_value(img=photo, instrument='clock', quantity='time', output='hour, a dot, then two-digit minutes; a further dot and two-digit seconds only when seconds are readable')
4.58
